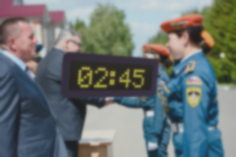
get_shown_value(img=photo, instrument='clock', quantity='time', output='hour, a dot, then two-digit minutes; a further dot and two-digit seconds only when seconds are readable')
2.45
